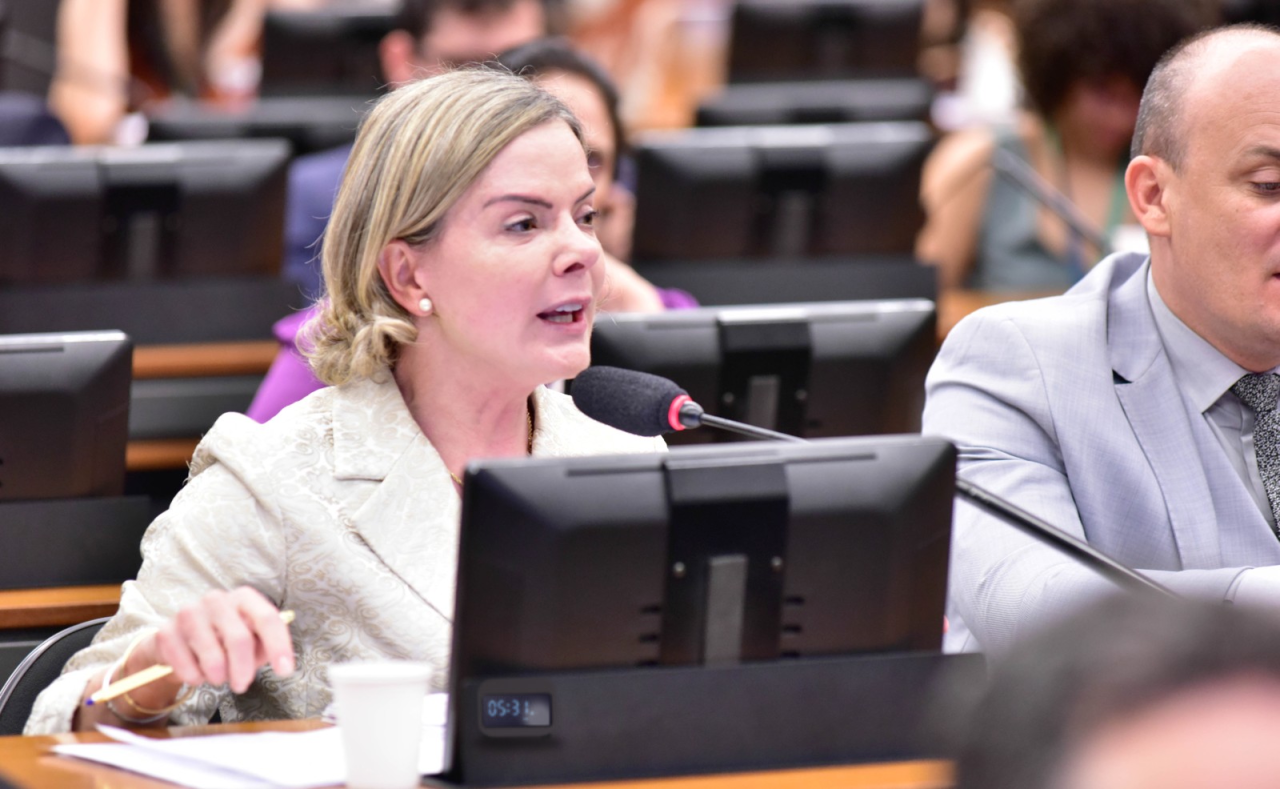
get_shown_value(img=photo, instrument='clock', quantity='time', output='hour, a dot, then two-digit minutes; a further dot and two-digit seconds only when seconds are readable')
5.31
